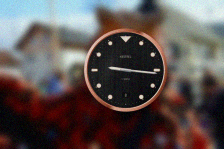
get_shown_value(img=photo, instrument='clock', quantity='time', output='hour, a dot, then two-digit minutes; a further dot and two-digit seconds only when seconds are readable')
9.16
